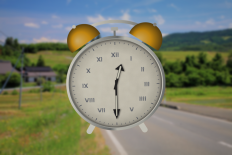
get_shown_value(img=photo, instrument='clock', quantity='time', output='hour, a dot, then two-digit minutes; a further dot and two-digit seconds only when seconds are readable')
12.30
